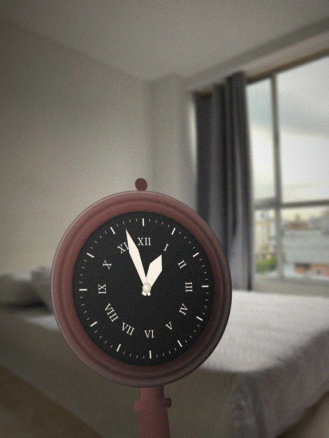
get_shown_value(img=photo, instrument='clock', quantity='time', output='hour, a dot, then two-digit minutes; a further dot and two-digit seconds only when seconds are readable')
12.57
